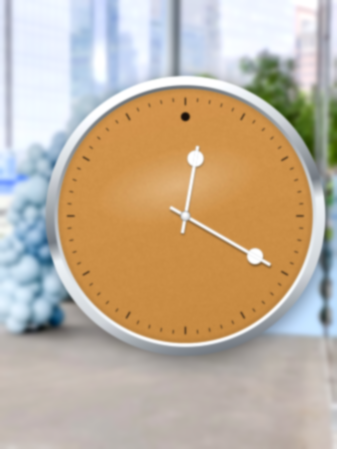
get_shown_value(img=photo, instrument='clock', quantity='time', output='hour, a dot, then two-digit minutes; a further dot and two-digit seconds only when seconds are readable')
12.20
